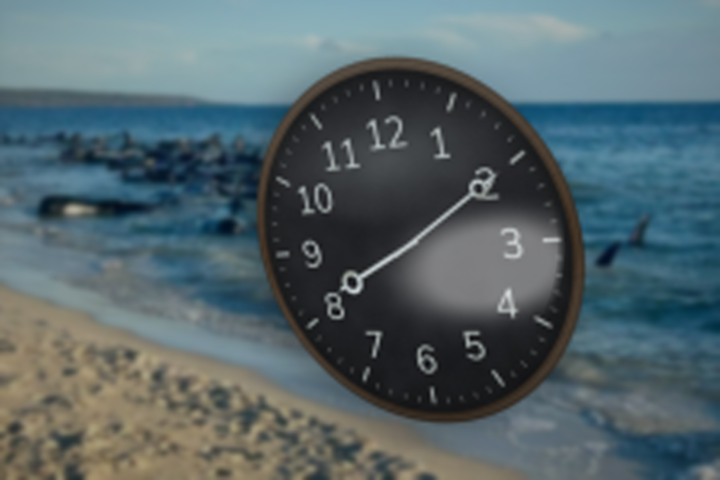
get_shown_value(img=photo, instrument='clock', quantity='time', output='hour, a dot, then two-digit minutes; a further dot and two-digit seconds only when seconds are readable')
8.10
